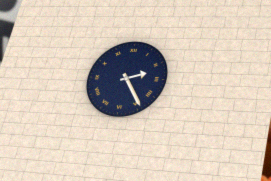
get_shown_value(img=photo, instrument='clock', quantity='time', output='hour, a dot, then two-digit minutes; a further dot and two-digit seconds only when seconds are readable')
2.24
